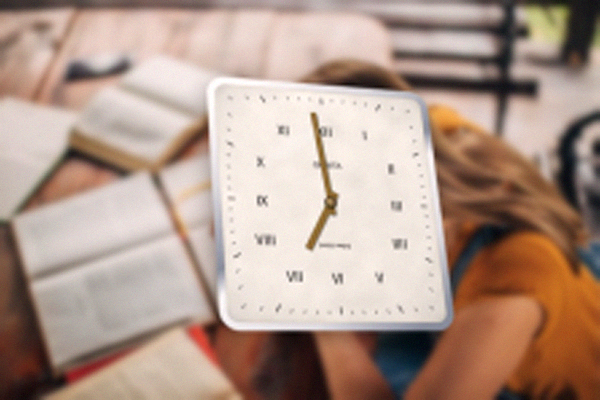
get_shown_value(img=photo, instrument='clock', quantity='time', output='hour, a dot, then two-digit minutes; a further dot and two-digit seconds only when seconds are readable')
6.59
